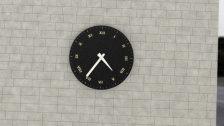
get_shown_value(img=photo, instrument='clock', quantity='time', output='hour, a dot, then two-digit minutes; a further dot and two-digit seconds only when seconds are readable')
4.36
